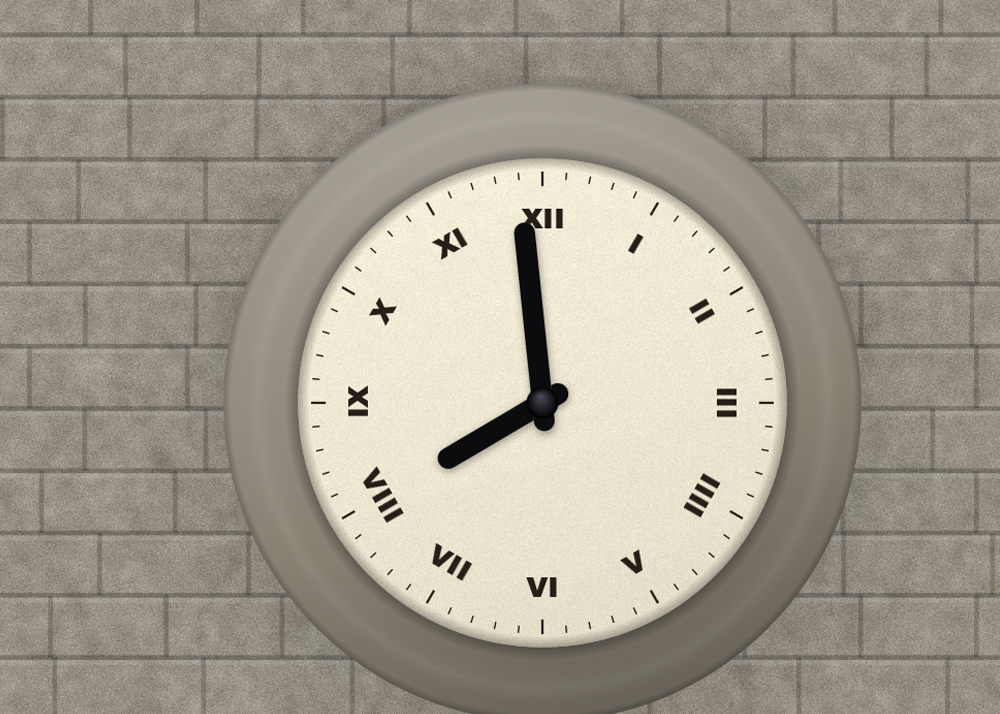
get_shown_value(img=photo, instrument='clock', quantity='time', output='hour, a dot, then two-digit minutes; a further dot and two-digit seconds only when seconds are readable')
7.59
